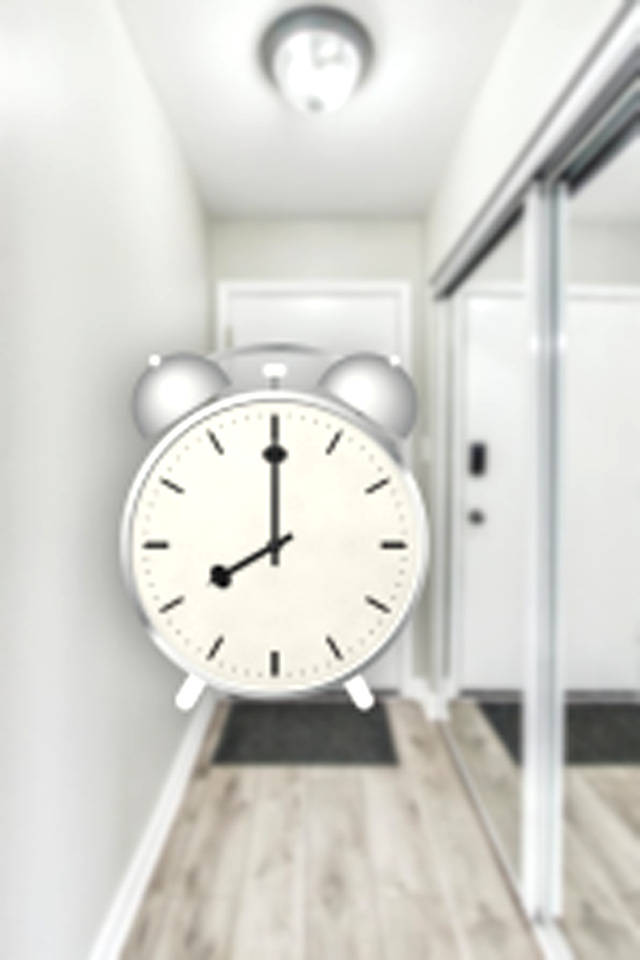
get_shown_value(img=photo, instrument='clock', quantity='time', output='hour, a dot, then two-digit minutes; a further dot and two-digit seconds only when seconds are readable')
8.00
